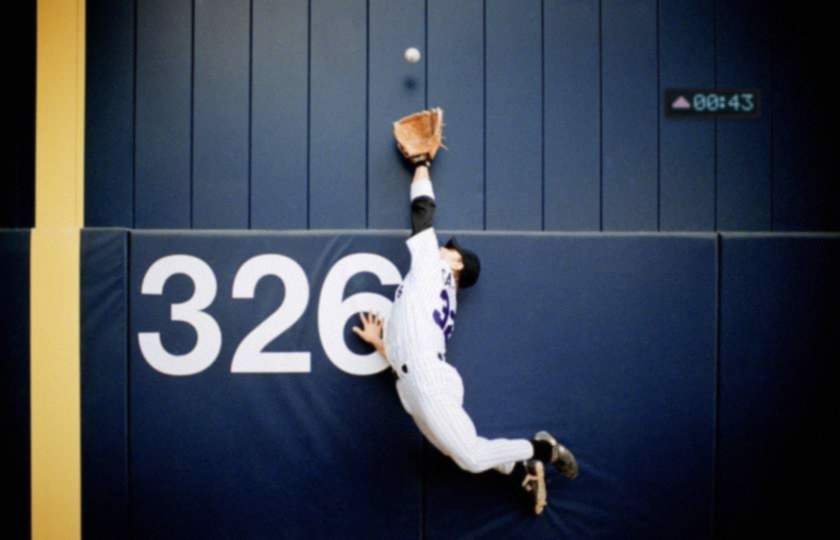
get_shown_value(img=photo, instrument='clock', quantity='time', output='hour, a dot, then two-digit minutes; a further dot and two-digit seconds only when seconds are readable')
0.43
